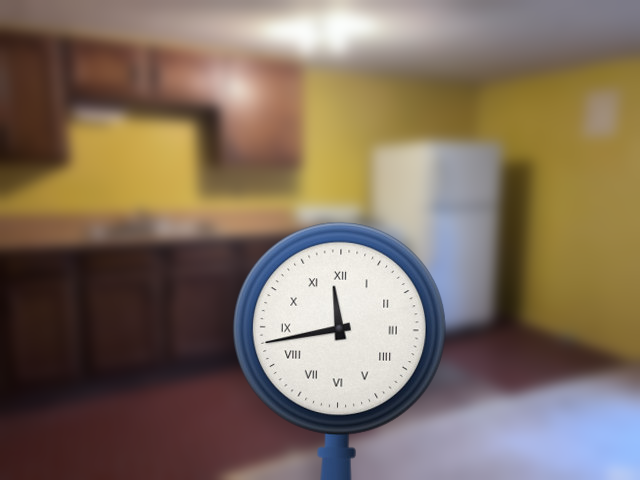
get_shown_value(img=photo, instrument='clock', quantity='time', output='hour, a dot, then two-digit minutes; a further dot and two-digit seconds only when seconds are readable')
11.43
